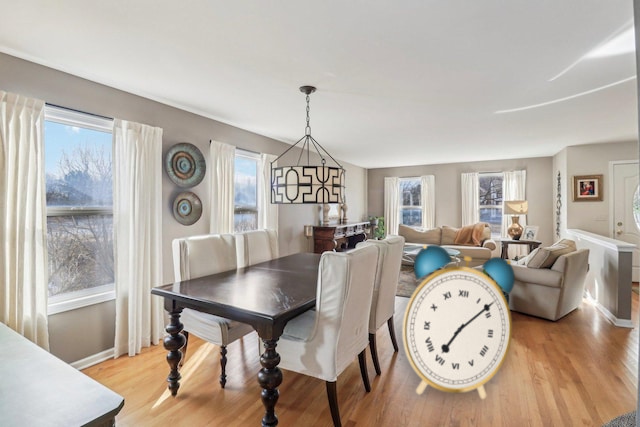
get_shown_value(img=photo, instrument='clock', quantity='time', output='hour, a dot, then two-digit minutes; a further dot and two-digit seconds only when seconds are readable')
7.08
